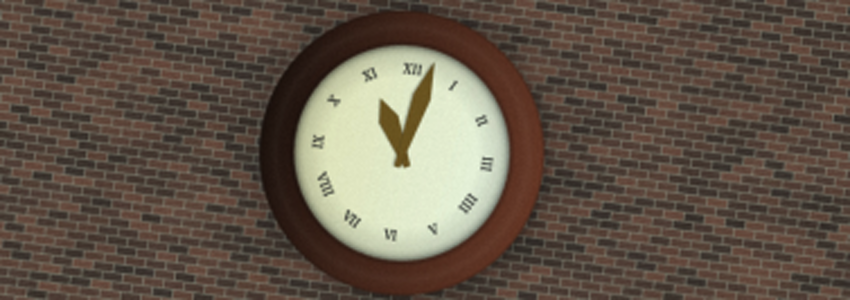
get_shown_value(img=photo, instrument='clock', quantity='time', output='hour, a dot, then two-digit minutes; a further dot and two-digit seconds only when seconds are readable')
11.02
